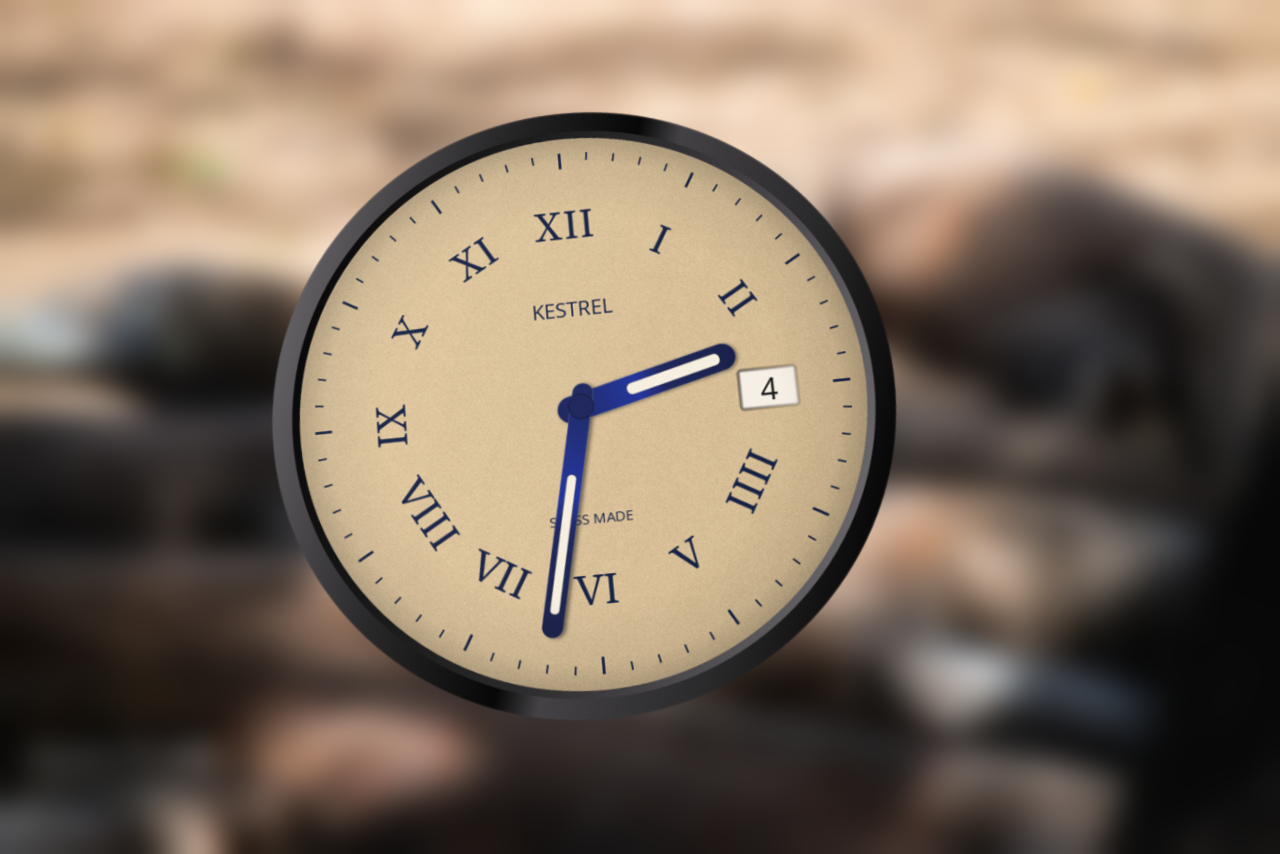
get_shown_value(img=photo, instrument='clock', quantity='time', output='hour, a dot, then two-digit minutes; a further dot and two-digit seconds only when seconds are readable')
2.32
